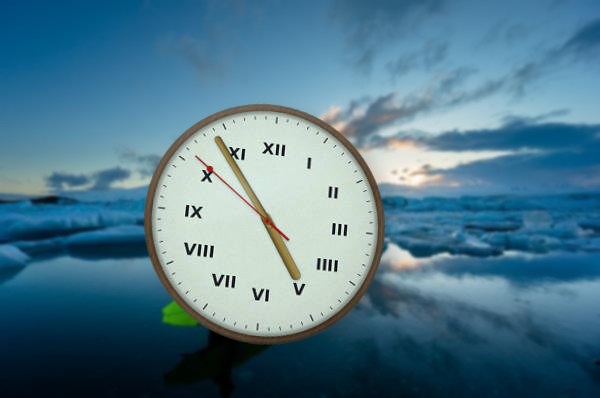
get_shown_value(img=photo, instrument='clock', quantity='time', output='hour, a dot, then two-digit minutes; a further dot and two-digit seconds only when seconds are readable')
4.53.51
